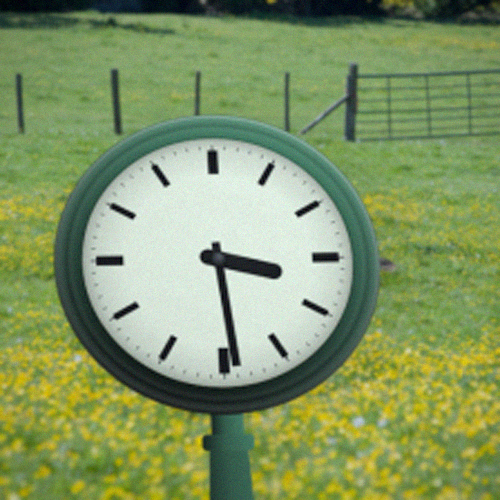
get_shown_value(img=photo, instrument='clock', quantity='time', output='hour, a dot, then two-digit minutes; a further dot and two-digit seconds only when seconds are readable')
3.29
